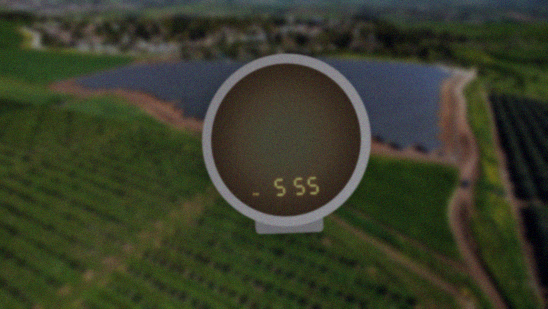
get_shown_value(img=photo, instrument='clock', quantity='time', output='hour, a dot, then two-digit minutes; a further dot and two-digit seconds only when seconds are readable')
5.55
